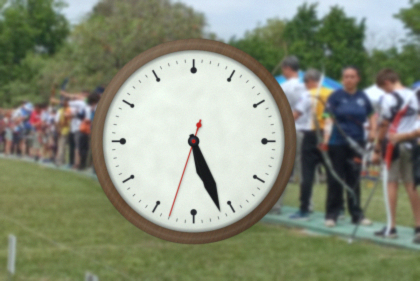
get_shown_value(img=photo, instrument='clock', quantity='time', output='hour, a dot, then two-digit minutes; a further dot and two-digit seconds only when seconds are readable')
5.26.33
